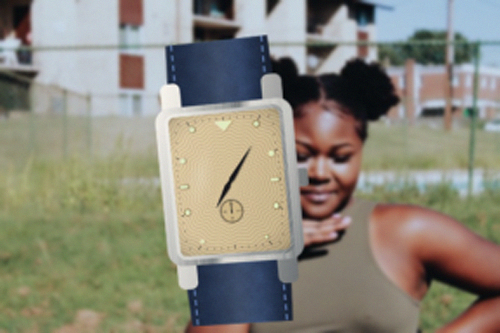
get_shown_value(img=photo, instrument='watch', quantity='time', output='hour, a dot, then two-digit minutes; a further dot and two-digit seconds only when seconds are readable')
7.06
